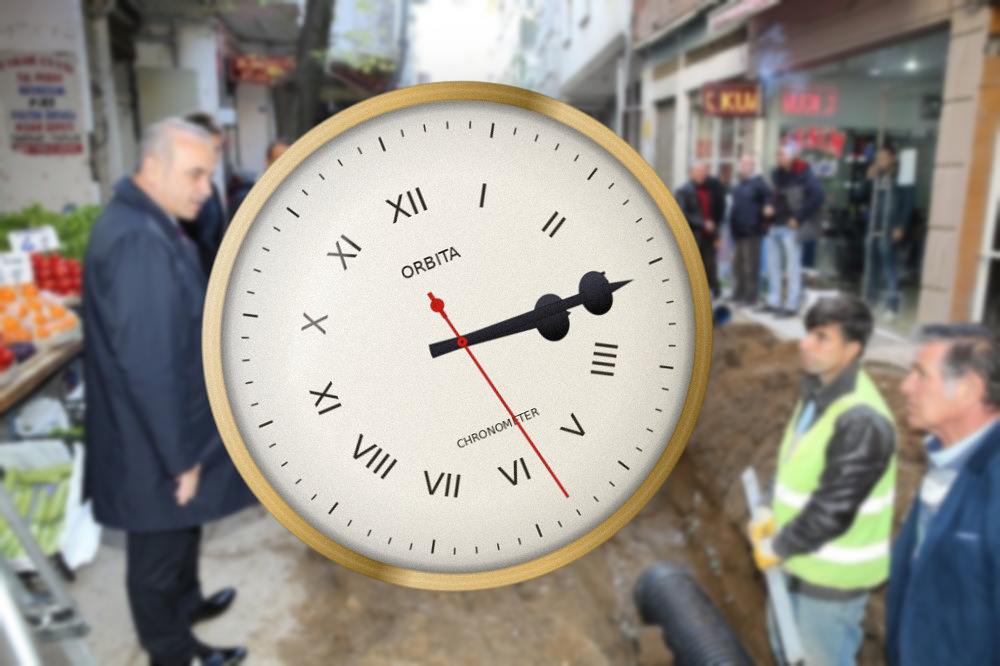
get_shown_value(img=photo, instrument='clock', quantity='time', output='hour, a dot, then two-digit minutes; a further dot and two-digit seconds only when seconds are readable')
3.15.28
